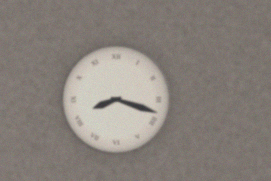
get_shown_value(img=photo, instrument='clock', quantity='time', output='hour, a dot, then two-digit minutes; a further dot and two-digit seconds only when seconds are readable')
8.18
